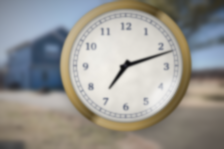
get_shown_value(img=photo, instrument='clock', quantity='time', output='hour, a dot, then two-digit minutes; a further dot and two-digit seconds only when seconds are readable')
7.12
